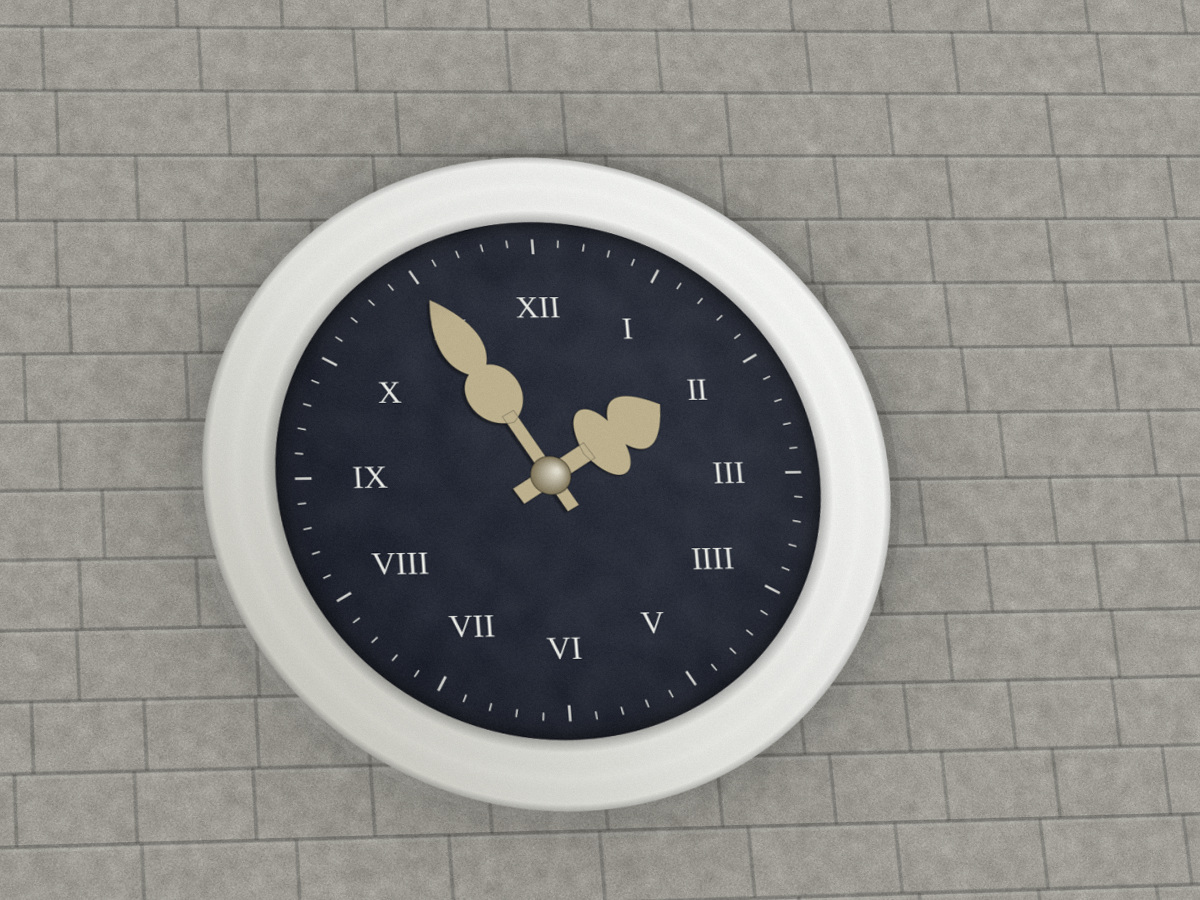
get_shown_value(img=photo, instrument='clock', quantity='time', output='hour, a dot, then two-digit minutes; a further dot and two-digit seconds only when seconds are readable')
1.55
